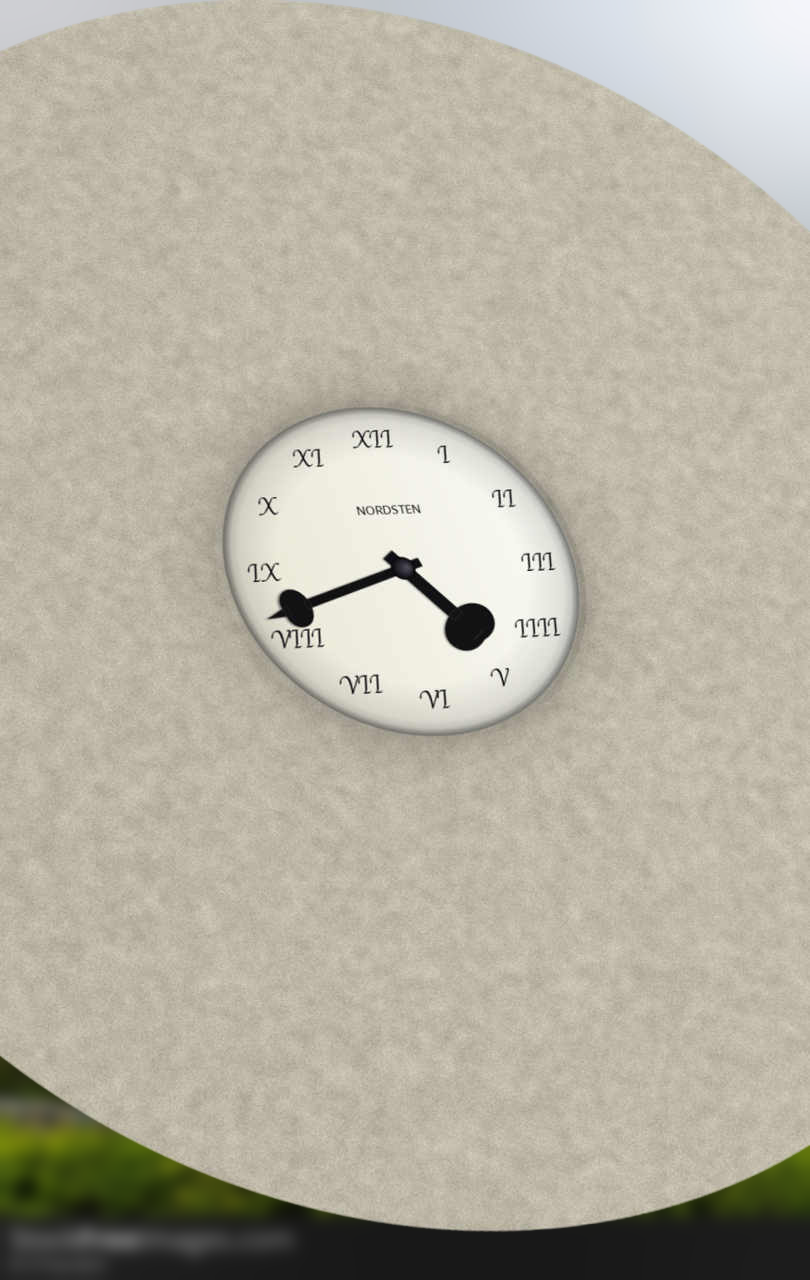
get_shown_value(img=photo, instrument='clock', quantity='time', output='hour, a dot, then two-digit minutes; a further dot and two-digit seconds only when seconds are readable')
4.42
